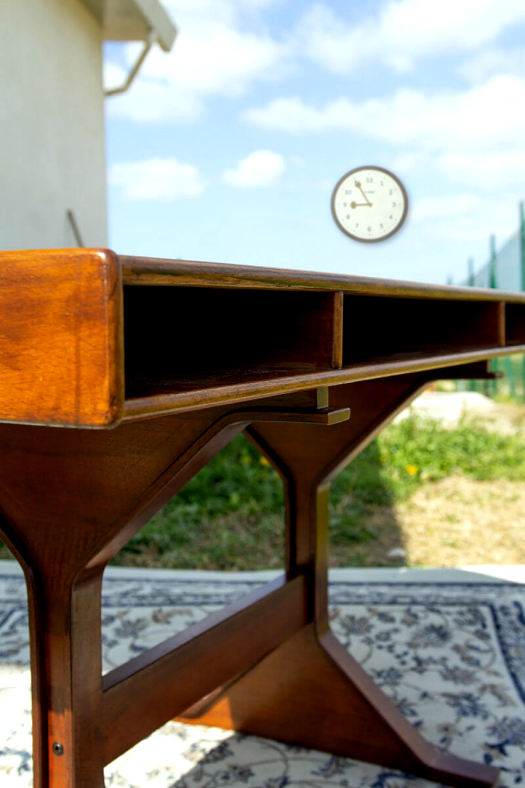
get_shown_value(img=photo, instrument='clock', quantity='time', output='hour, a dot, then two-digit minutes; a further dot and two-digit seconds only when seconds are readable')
8.55
